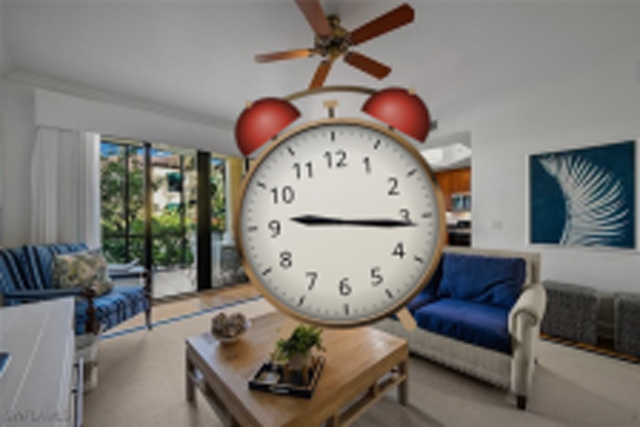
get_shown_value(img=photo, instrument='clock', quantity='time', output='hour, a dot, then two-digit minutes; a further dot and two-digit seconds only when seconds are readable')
9.16
